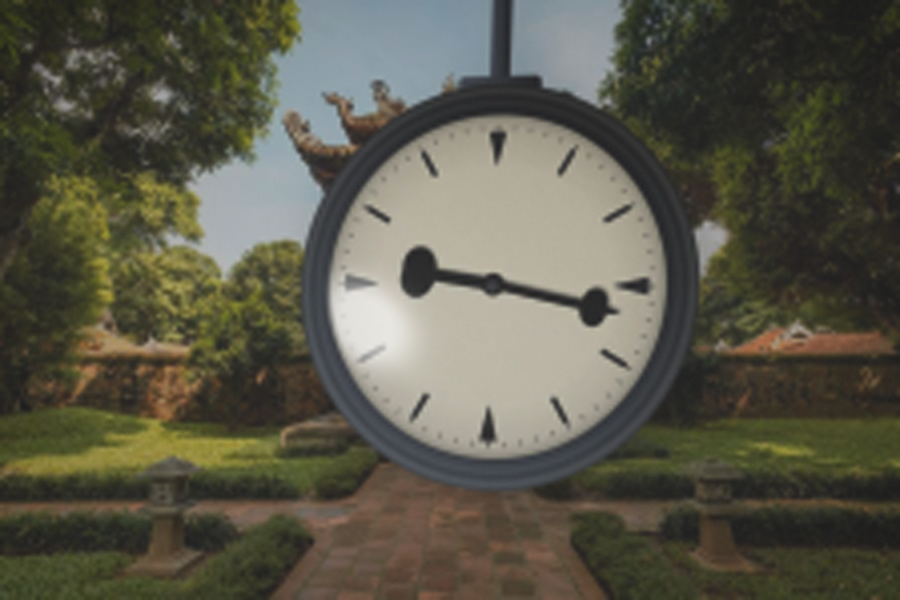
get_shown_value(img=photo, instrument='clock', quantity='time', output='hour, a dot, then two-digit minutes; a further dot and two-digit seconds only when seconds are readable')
9.17
